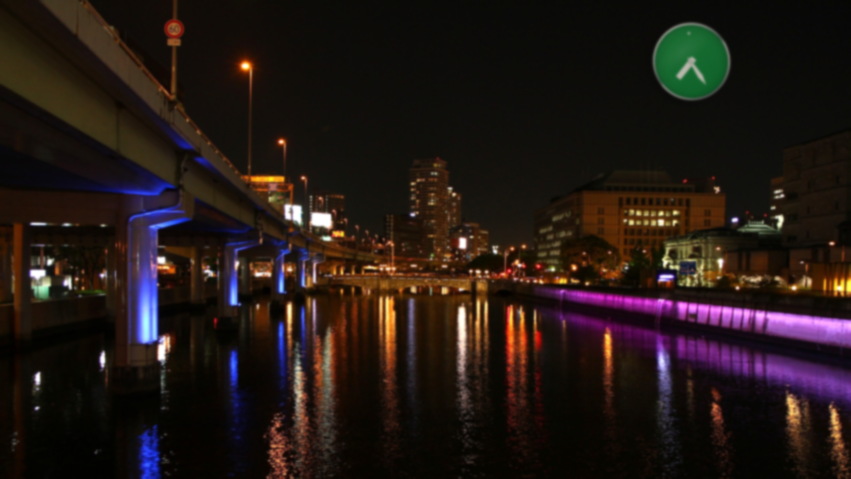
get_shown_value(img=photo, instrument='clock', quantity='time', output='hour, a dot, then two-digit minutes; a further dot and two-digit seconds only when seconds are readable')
7.25
